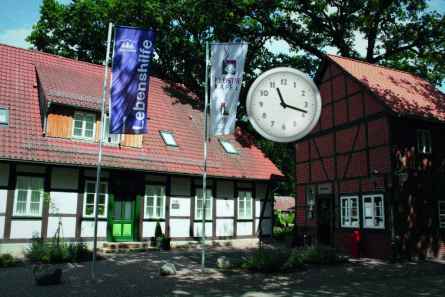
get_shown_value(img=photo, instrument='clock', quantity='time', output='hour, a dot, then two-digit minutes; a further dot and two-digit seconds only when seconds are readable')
11.18
